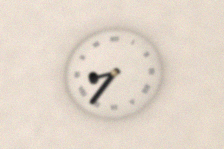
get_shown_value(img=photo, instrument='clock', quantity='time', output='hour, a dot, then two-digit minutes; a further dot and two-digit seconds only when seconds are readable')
8.36
